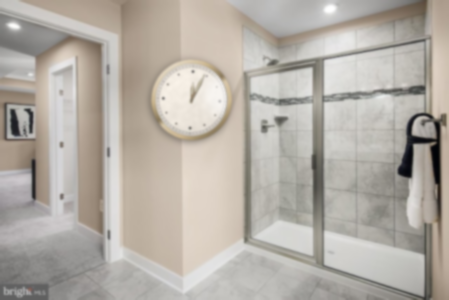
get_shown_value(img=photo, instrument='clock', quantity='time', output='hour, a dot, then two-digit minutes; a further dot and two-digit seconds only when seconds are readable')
12.04
